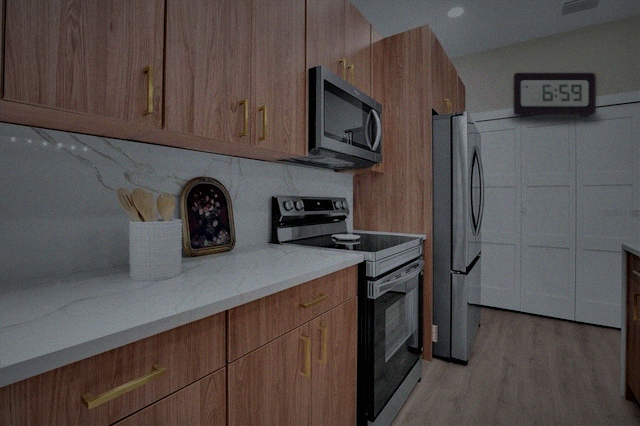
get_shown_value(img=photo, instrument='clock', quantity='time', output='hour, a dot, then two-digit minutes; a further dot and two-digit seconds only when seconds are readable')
6.59
